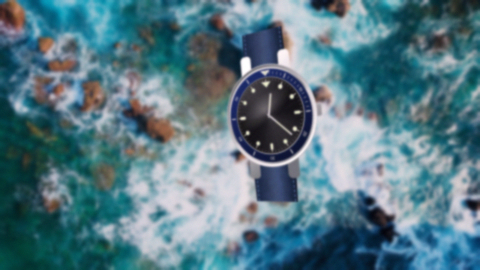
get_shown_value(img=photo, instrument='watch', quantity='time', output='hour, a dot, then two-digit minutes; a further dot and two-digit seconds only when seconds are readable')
12.22
